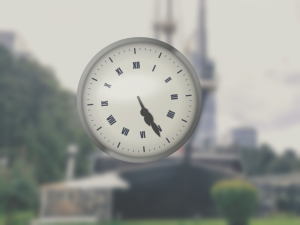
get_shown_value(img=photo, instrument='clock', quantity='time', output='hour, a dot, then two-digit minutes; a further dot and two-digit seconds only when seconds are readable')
5.26
